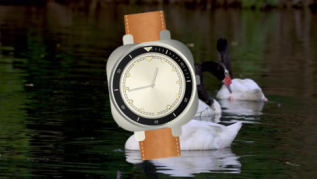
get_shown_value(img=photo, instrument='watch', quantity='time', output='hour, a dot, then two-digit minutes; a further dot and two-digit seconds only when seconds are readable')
12.44
